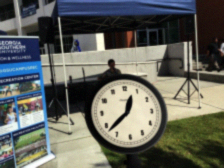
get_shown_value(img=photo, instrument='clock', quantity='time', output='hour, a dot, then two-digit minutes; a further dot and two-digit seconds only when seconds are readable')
12.38
